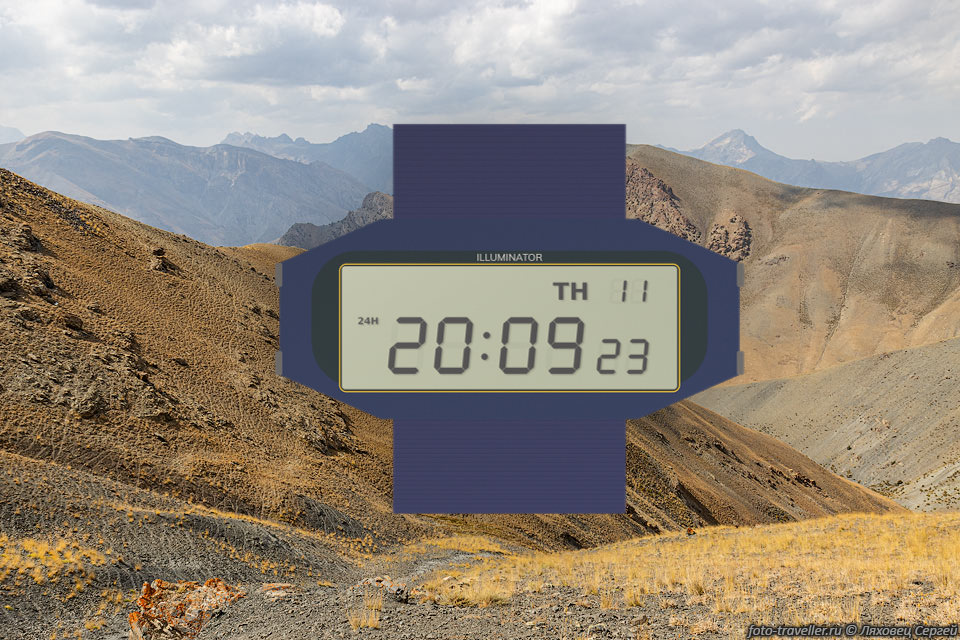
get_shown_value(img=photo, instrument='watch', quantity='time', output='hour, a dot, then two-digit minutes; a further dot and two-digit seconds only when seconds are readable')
20.09.23
